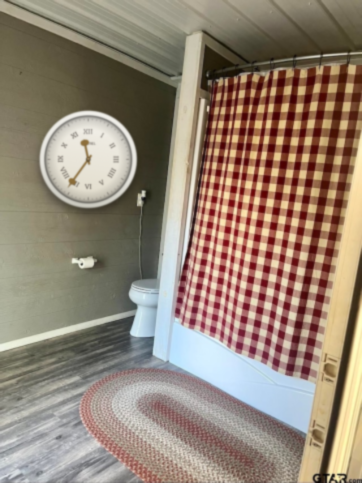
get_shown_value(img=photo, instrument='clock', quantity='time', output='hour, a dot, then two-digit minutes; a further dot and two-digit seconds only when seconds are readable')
11.36
